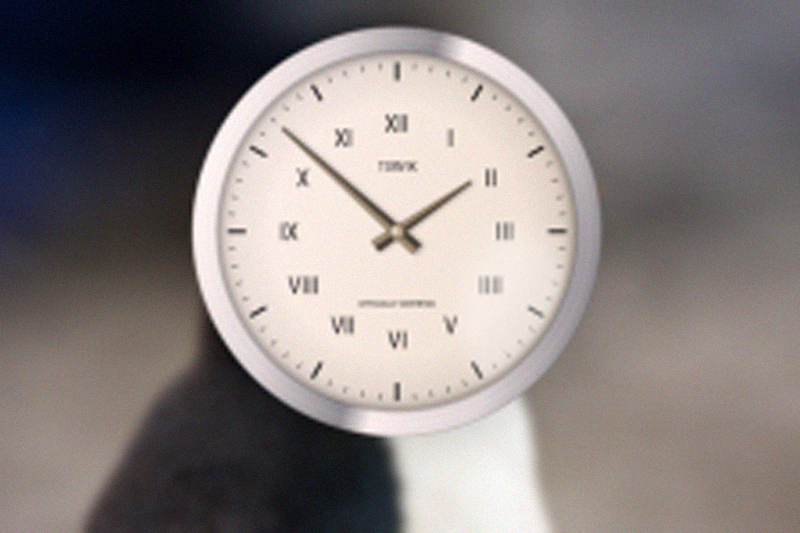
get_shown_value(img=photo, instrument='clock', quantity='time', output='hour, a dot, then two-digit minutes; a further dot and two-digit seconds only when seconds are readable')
1.52
